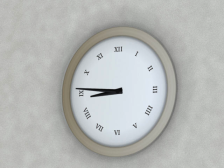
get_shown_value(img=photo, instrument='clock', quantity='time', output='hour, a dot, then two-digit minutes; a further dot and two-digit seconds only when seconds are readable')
8.46
